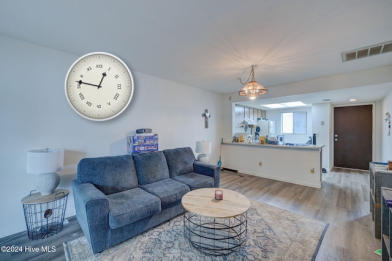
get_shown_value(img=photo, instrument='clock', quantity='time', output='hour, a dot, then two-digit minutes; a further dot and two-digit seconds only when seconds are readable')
12.47
